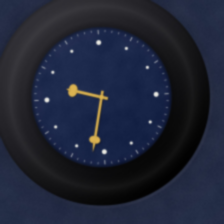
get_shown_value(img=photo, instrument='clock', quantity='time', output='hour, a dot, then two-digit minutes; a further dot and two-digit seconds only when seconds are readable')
9.32
